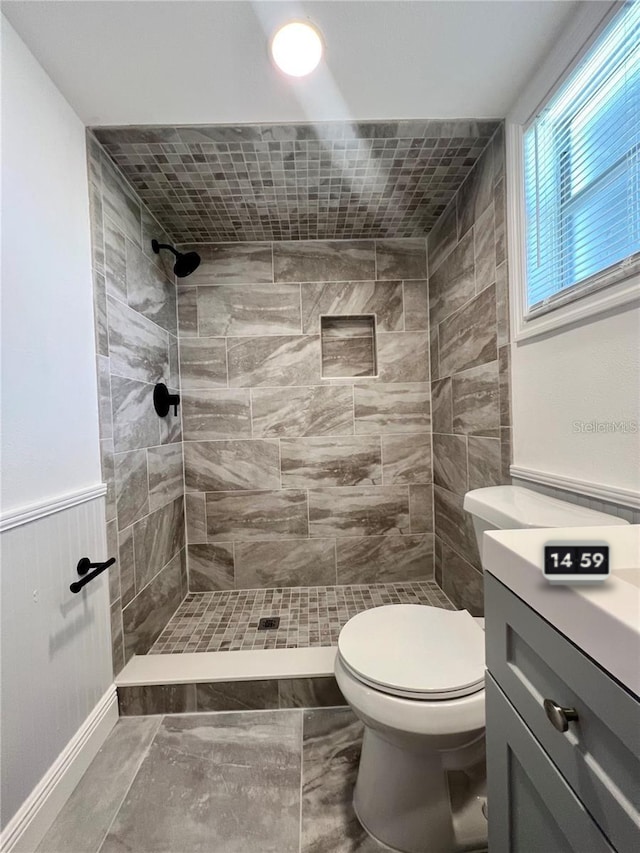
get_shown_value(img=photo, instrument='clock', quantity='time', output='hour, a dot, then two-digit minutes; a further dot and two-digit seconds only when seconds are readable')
14.59
